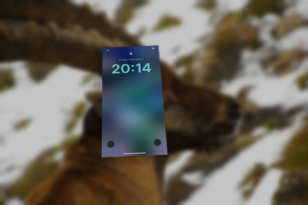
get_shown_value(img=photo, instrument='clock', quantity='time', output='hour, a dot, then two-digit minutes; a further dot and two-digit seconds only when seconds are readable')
20.14
